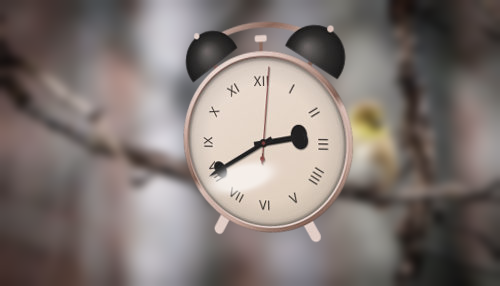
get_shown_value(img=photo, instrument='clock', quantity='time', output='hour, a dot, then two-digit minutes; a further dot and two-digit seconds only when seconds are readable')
2.40.01
